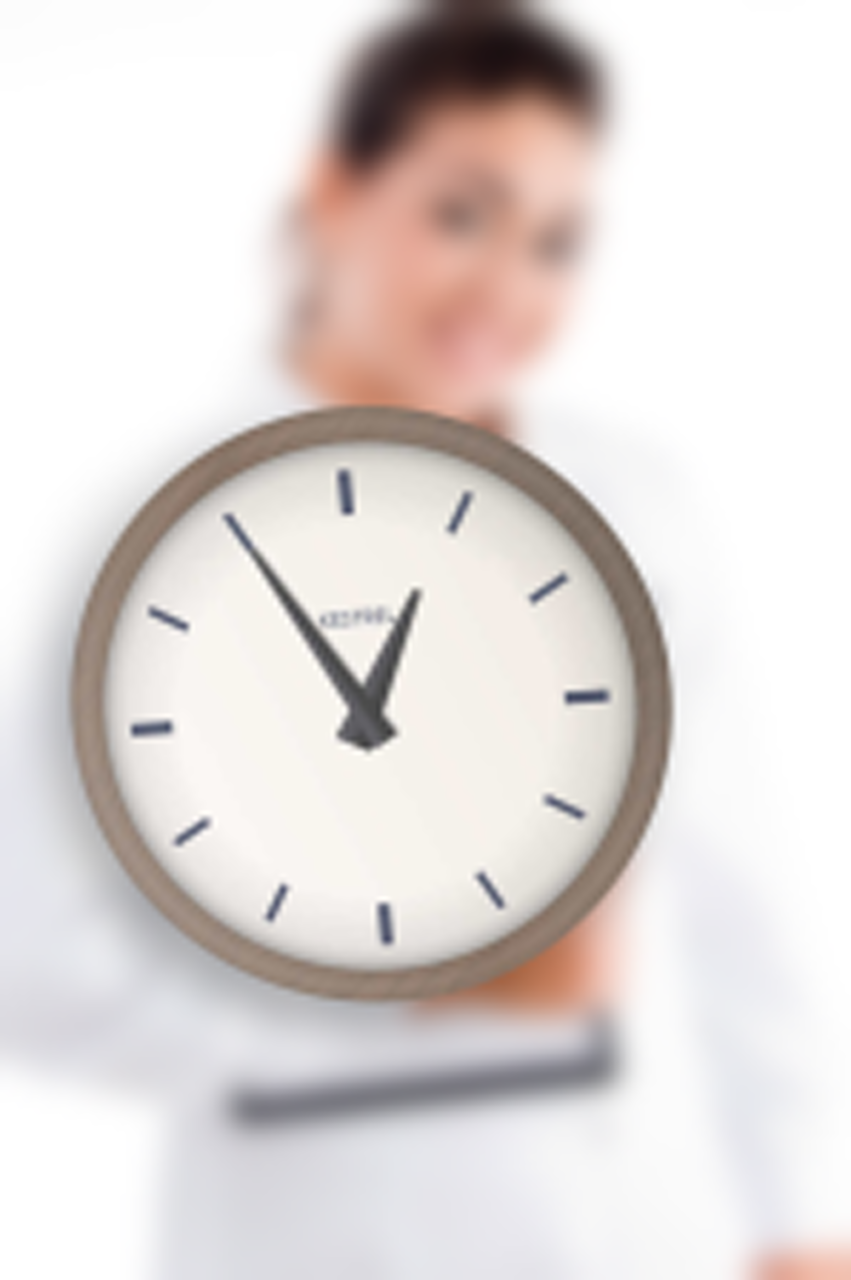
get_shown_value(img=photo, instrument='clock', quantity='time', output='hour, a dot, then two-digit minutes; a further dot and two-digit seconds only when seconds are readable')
12.55
